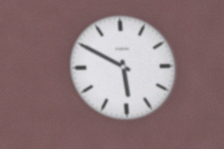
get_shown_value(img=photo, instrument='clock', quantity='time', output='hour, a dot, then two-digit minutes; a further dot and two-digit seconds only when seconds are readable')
5.50
